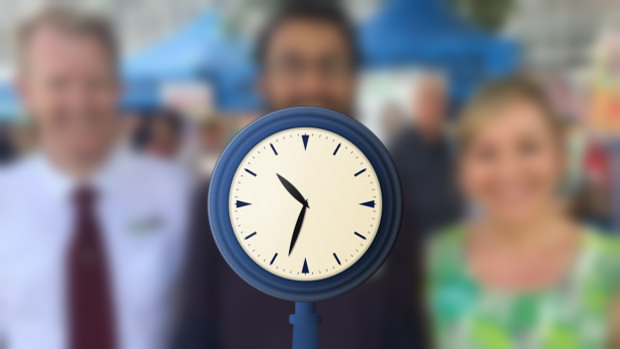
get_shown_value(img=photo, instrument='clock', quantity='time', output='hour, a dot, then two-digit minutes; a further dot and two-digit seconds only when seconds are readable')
10.33
